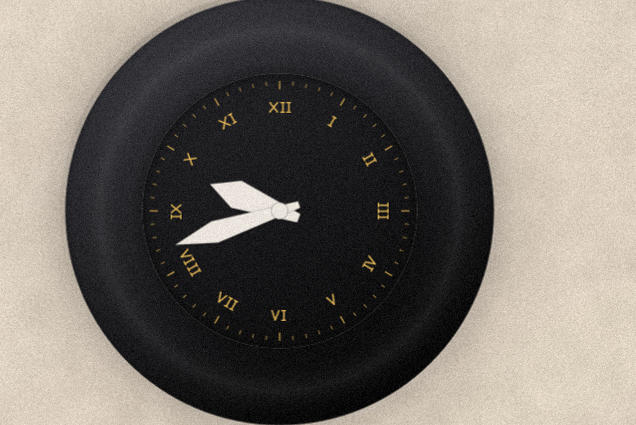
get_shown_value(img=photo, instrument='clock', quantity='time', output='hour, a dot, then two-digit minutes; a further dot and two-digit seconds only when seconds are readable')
9.42
